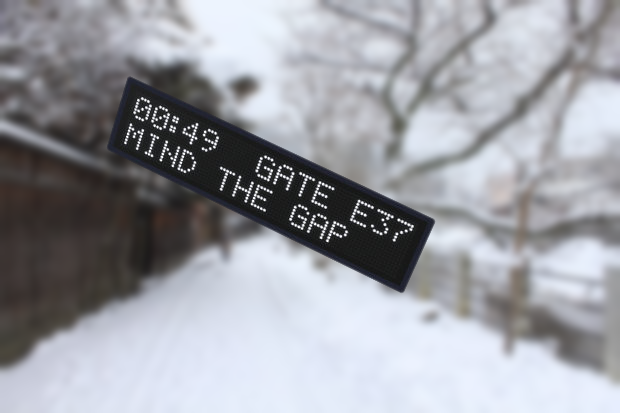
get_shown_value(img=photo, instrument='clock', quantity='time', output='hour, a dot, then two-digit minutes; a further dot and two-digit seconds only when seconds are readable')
0.49
